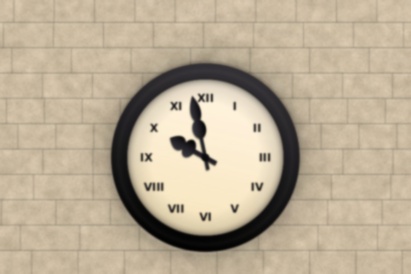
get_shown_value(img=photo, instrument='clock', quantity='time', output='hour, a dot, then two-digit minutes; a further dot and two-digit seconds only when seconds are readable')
9.58
